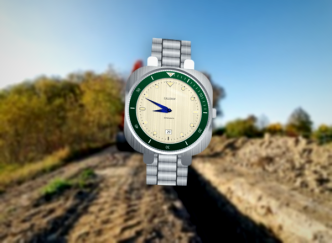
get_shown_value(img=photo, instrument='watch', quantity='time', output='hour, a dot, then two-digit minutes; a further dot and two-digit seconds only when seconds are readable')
8.49
